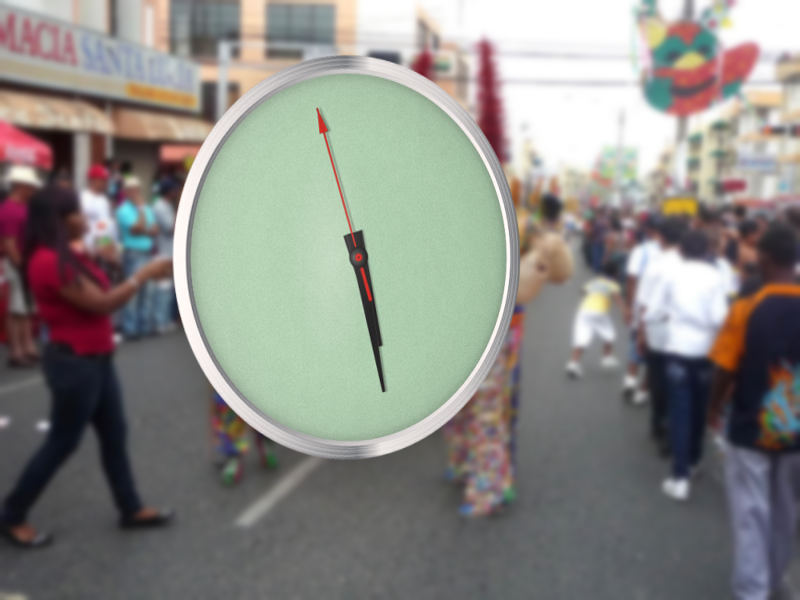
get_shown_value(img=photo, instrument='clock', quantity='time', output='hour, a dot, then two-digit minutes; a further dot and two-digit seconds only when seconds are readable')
5.27.57
